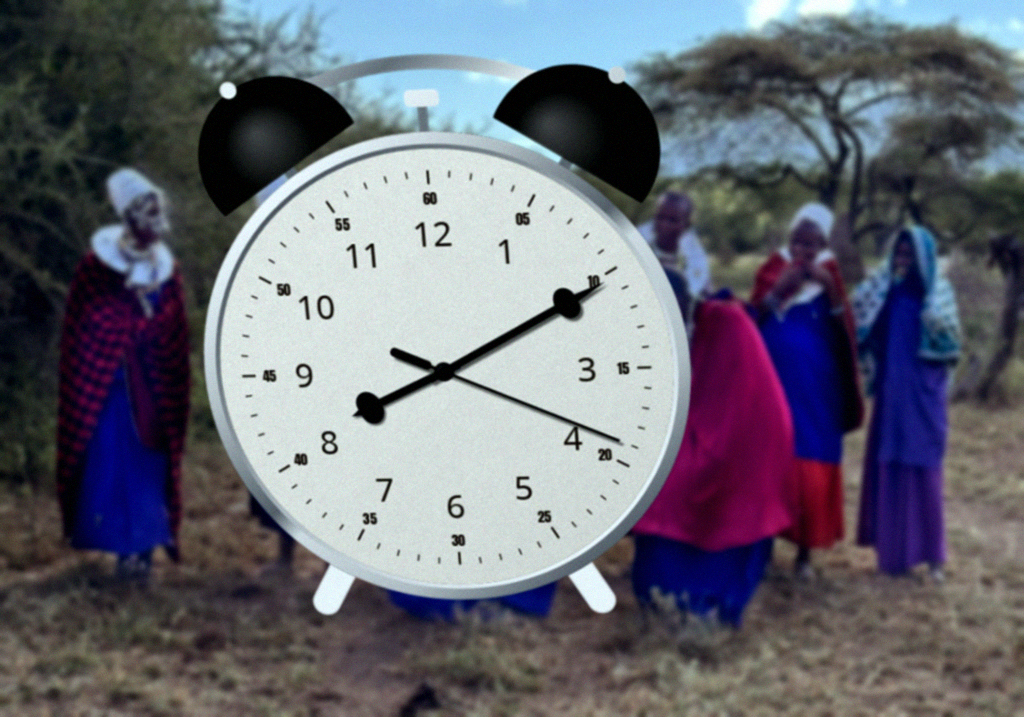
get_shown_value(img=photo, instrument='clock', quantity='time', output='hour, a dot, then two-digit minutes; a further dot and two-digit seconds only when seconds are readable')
8.10.19
